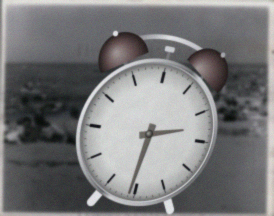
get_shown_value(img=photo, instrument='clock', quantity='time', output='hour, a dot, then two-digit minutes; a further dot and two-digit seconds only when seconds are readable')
2.31
